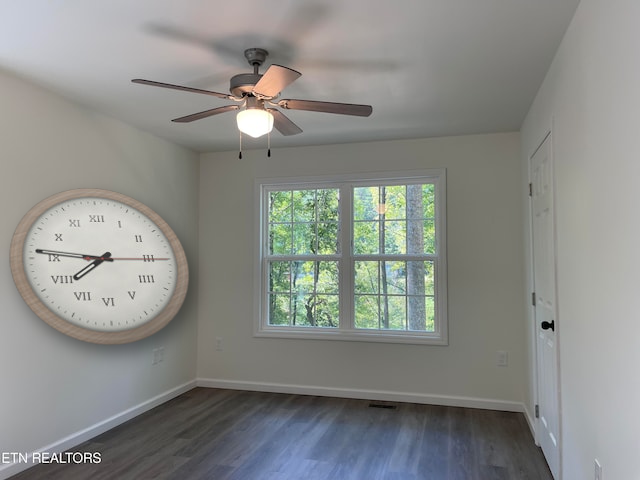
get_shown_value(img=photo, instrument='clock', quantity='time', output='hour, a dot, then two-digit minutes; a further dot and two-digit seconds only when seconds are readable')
7.46.15
